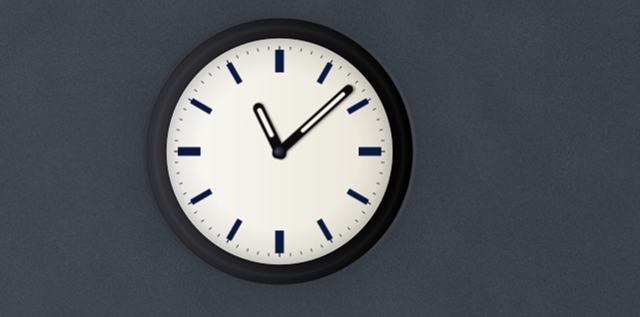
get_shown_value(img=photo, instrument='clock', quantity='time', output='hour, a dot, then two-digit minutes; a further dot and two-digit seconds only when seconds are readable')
11.08
